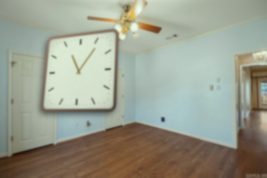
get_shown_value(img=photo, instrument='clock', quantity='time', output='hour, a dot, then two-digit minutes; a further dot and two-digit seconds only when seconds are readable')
11.06
